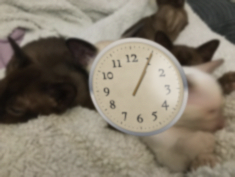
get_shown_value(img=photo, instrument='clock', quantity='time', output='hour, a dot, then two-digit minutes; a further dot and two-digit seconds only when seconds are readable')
1.05
